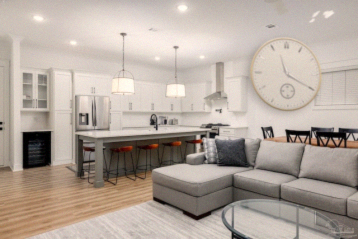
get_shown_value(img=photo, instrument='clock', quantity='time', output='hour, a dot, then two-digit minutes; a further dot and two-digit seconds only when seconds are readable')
11.20
